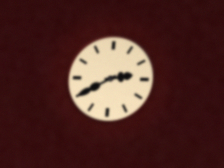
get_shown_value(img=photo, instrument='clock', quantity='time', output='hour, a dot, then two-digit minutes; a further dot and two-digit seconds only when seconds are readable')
2.40
